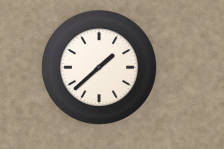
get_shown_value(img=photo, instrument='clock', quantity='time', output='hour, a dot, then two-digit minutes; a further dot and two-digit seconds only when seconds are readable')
1.38
